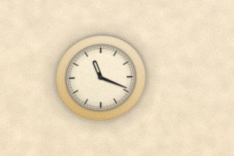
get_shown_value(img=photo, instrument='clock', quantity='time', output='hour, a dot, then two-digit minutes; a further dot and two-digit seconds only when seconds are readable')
11.19
